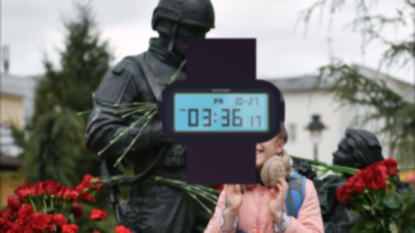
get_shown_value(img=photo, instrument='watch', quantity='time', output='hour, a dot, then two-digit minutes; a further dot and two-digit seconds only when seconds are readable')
3.36.17
